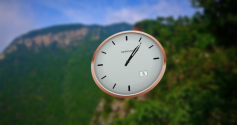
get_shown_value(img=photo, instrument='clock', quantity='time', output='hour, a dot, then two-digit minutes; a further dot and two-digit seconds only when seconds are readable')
1.06
